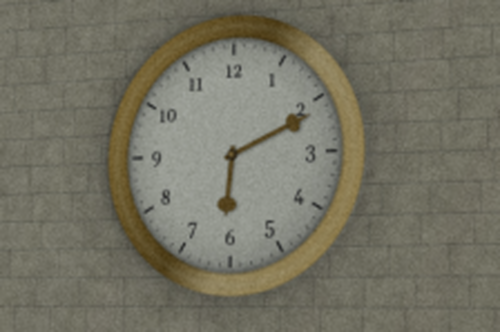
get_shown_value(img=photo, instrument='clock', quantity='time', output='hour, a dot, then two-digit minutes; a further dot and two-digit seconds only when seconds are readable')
6.11
